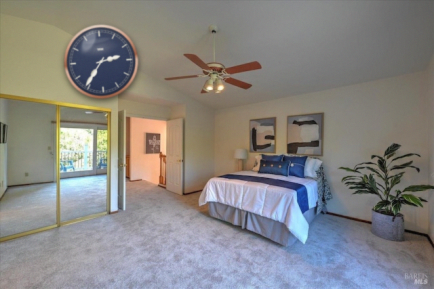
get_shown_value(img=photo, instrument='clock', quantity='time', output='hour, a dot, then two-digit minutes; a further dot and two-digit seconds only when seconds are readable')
2.36
